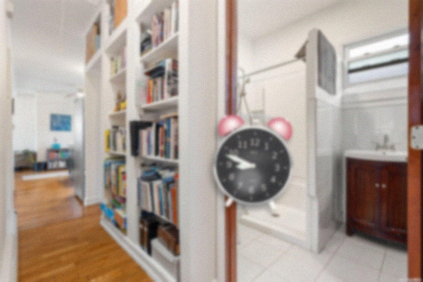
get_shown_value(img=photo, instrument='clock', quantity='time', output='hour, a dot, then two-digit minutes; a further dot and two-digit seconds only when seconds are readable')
8.48
